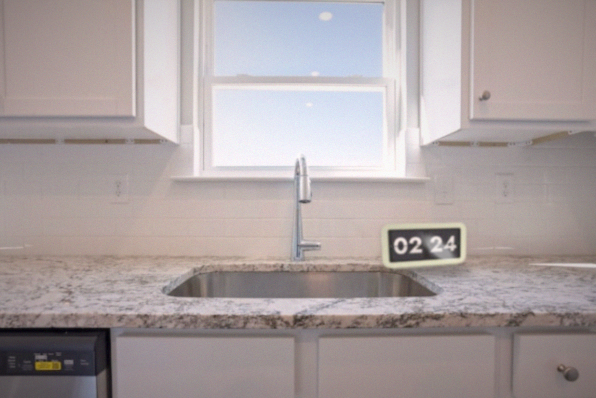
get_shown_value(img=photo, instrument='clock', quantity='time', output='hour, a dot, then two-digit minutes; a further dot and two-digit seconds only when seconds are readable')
2.24
